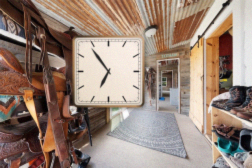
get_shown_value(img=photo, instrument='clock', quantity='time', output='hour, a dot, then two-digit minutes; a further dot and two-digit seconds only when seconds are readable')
6.54
